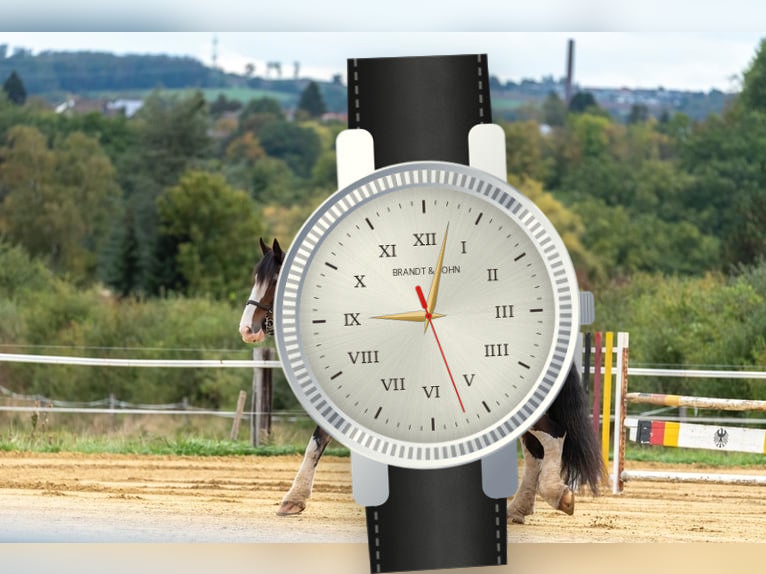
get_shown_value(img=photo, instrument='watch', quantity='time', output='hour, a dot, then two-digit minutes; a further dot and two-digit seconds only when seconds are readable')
9.02.27
